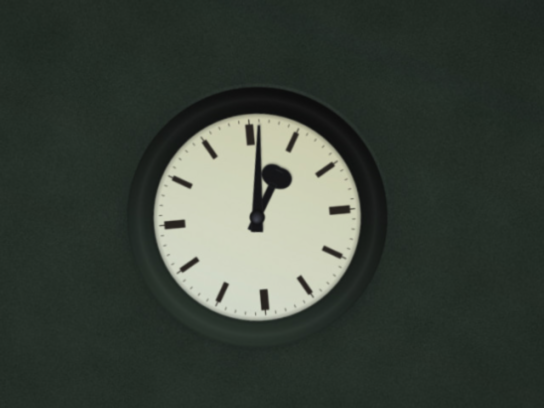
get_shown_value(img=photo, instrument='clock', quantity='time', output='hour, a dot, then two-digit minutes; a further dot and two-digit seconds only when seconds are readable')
1.01
